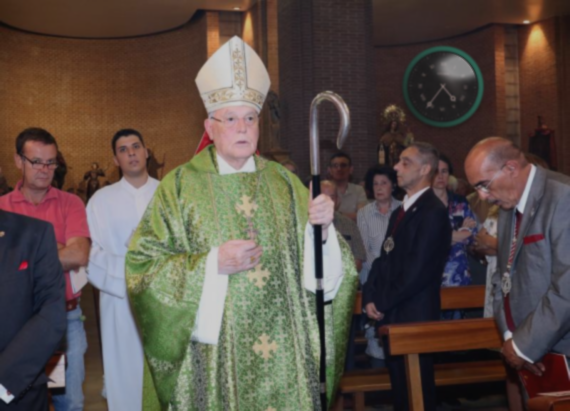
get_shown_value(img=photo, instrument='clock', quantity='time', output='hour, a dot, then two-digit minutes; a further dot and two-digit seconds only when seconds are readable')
4.36
